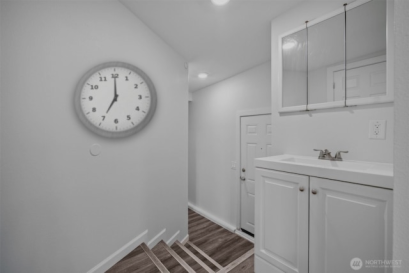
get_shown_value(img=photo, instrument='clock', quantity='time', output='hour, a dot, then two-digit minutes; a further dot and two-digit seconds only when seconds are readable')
7.00
